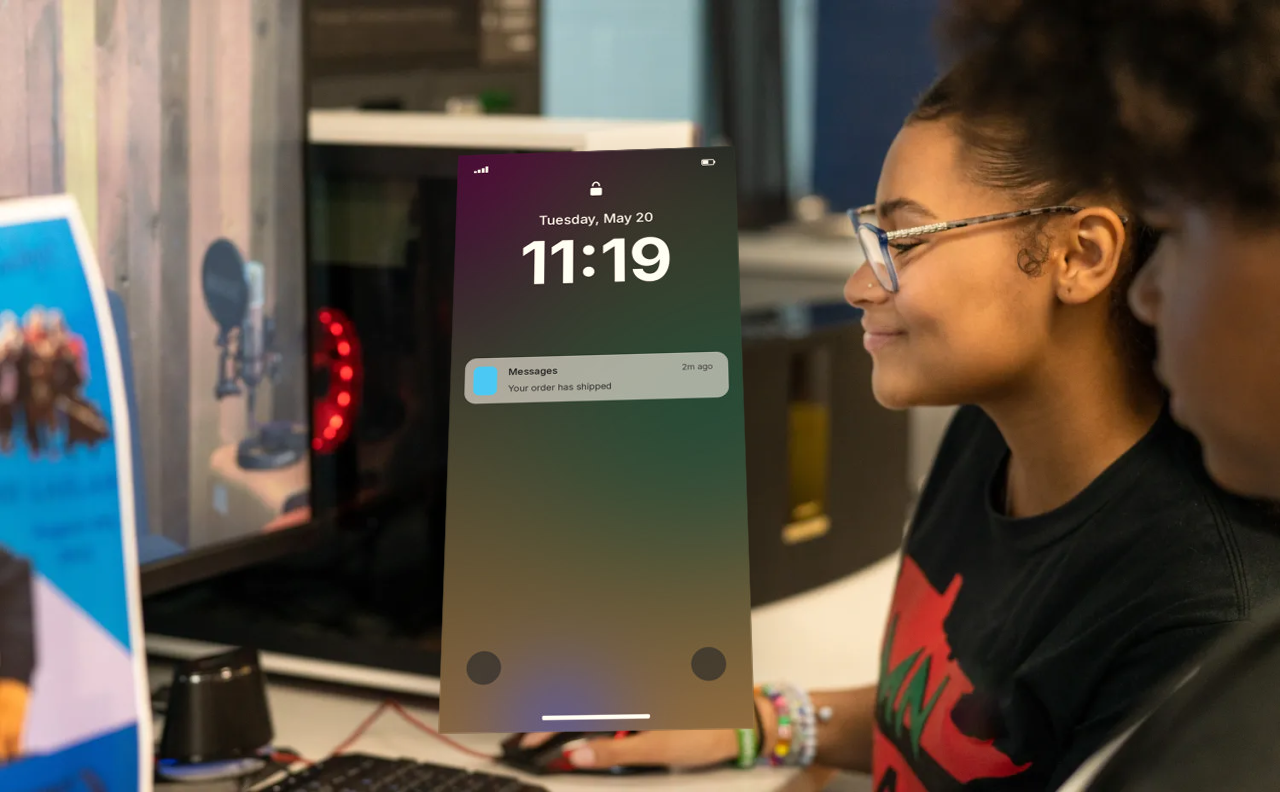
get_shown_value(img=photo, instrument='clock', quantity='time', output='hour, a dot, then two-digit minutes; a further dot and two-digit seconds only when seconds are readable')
11.19
